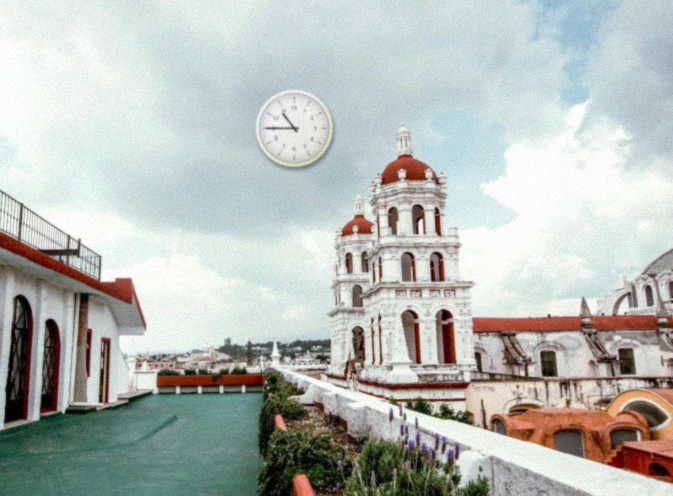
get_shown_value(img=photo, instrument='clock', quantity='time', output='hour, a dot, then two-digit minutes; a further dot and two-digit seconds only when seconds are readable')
10.45
